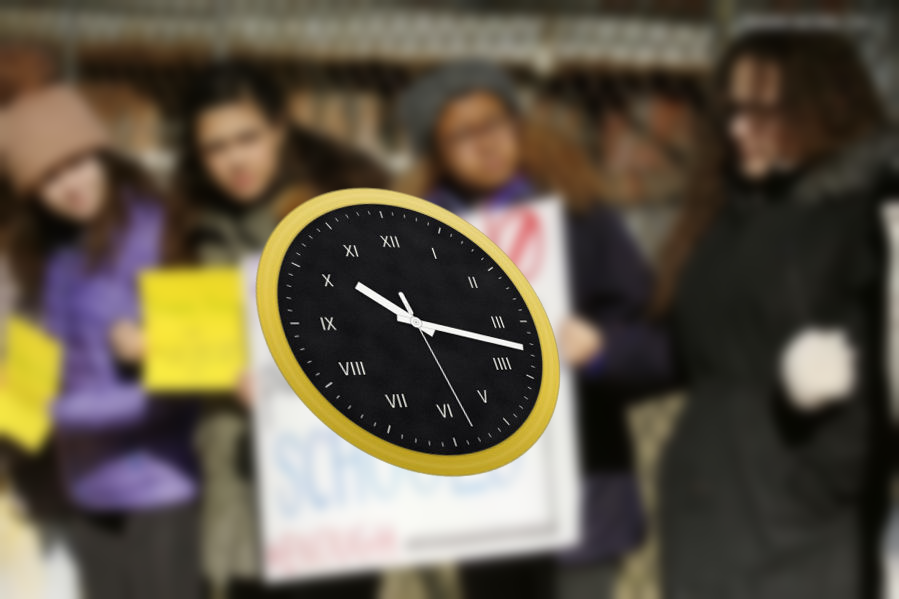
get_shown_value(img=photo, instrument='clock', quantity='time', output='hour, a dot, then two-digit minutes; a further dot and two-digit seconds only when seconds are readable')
10.17.28
